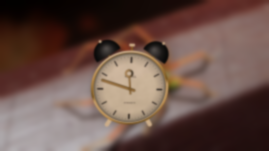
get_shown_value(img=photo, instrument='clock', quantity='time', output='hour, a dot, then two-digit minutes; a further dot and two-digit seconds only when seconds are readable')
11.48
